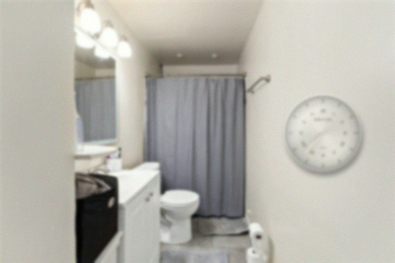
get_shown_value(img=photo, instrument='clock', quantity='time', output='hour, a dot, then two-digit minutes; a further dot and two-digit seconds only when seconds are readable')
7.37
